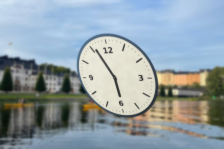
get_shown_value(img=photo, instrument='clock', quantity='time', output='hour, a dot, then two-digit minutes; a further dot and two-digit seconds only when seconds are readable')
5.56
